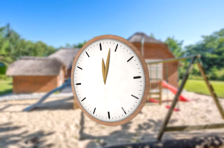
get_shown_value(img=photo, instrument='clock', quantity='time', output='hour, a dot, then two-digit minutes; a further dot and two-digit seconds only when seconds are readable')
12.03
